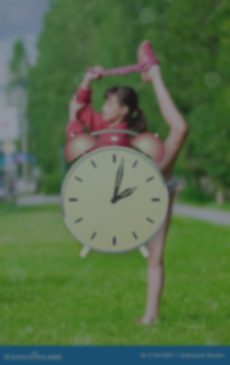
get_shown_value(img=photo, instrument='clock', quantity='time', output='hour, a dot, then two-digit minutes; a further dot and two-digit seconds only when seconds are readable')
2.02
